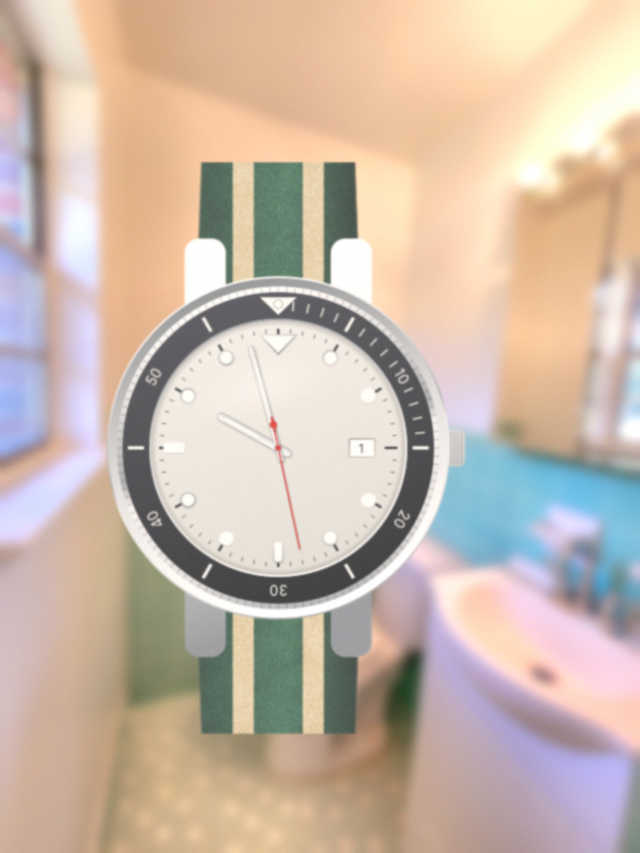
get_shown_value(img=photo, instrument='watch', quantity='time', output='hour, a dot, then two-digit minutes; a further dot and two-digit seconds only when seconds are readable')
9.57.28
